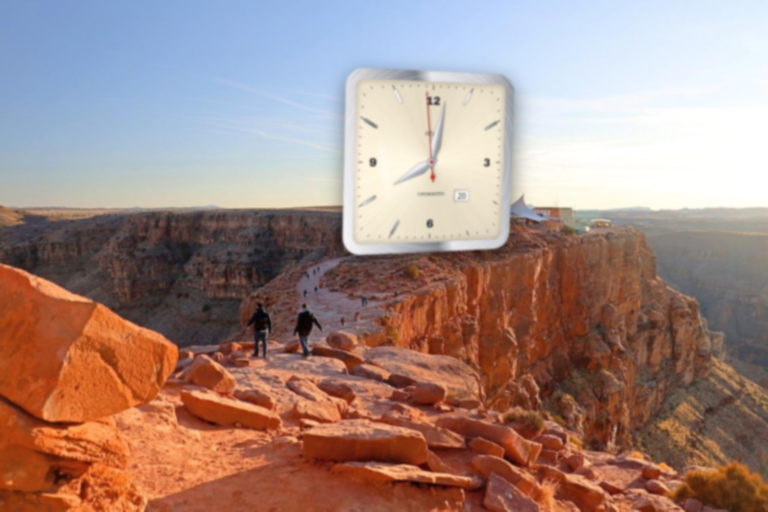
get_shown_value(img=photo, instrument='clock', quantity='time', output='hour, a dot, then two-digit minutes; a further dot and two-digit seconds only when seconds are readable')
8.01.59
